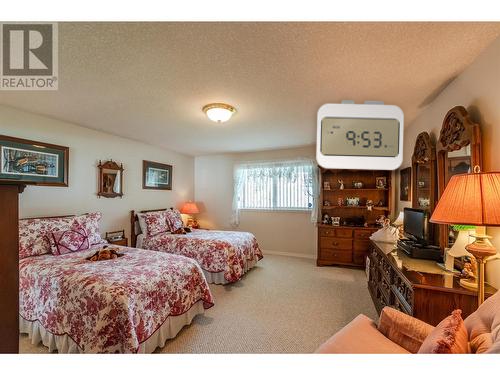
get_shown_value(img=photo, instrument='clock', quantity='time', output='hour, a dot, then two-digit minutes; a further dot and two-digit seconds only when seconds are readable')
9.53
